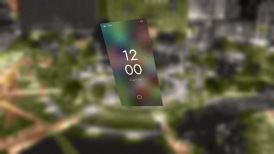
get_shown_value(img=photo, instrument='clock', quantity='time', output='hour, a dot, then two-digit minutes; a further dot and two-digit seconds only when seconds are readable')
12.00
